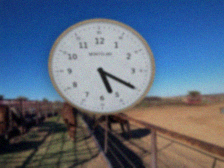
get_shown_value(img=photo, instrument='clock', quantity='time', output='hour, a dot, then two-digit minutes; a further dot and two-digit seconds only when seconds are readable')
5.20
